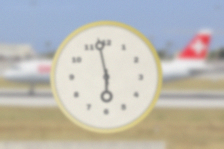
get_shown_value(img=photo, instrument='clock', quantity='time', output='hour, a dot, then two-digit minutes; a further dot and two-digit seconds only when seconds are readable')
5.58
